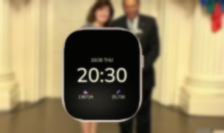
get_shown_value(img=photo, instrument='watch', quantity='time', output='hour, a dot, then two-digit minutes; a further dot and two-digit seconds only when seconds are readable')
20.30
